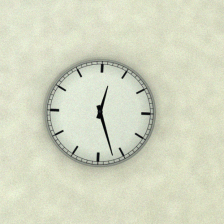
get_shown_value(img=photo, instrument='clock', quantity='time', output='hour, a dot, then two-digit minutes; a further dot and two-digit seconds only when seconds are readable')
12.27
